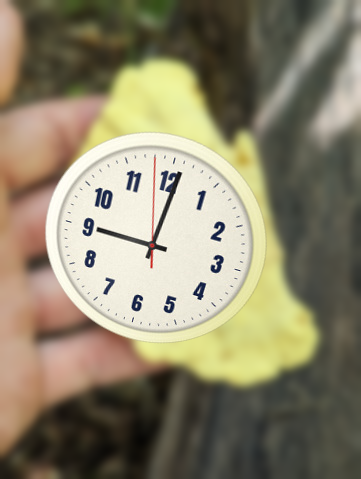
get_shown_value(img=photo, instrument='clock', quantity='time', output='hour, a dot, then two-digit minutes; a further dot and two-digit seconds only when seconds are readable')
9.00.58
